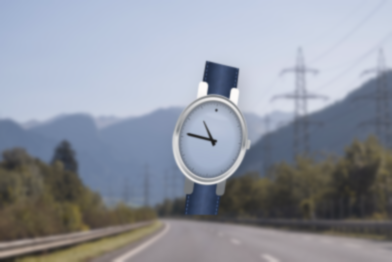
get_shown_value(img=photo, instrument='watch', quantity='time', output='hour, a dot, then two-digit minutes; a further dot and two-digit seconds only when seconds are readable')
10.46
